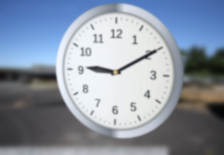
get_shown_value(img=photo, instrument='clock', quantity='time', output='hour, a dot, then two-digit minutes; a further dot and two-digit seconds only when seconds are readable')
9.10
